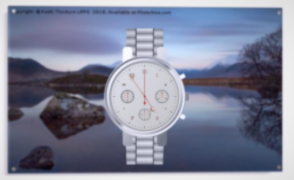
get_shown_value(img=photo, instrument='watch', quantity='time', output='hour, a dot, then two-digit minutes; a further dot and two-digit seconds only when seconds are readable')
4.54
